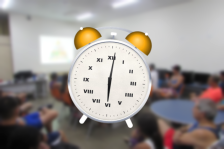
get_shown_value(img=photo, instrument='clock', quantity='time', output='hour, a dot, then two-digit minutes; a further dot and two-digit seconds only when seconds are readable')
6.01
